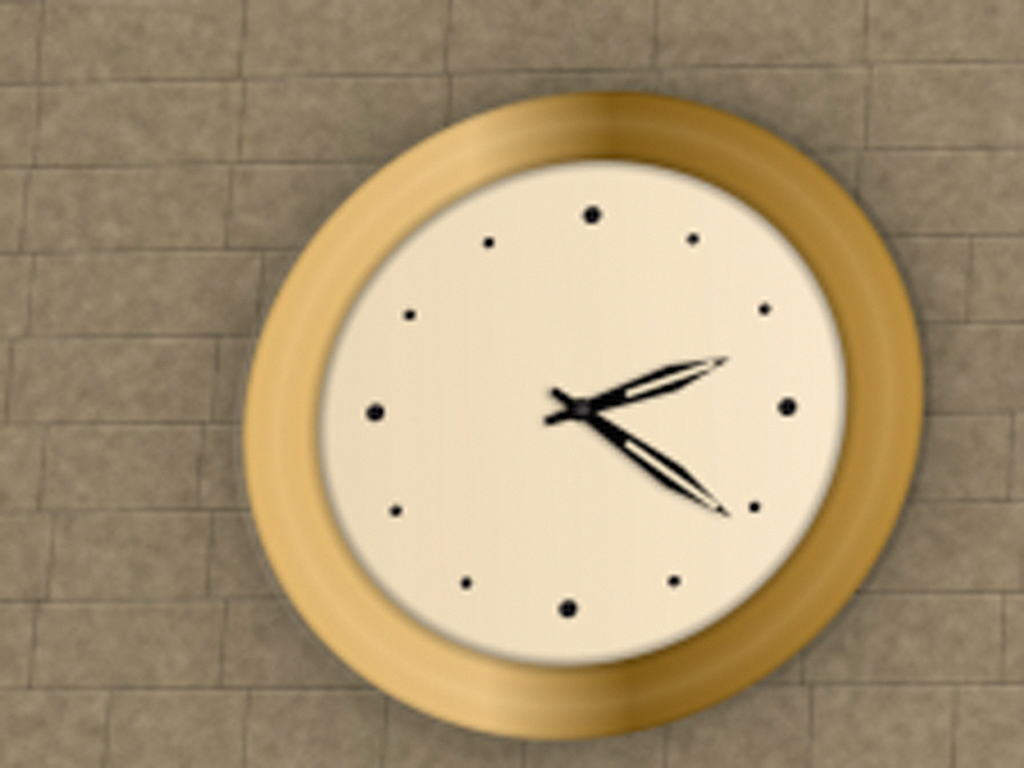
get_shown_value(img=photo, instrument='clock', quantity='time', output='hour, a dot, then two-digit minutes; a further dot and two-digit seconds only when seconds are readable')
2.21
